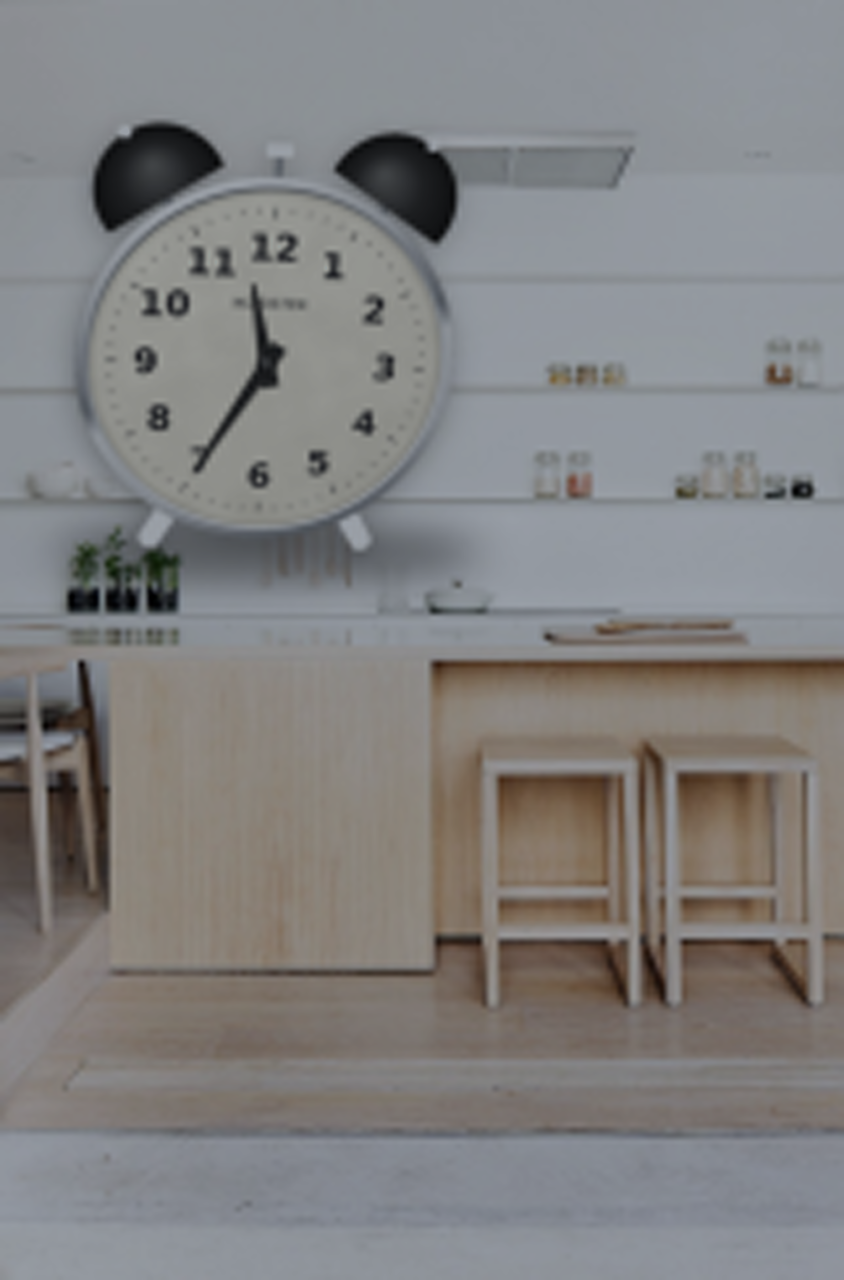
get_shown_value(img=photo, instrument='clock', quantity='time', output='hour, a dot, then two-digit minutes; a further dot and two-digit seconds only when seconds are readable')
11.35
